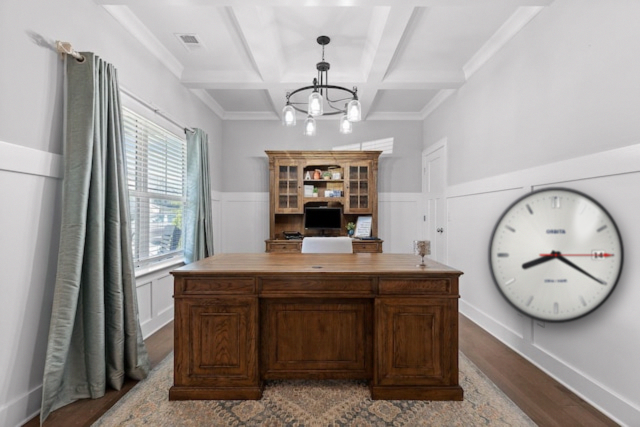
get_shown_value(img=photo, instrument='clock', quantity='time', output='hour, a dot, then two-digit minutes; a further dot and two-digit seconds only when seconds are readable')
8.20.15
